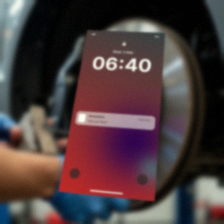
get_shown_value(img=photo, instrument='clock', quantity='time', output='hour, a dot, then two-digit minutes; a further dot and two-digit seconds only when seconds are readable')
6.40
